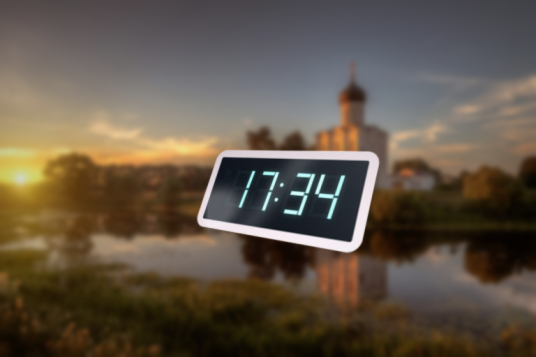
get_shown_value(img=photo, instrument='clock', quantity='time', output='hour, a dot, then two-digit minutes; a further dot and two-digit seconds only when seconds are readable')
17.34
